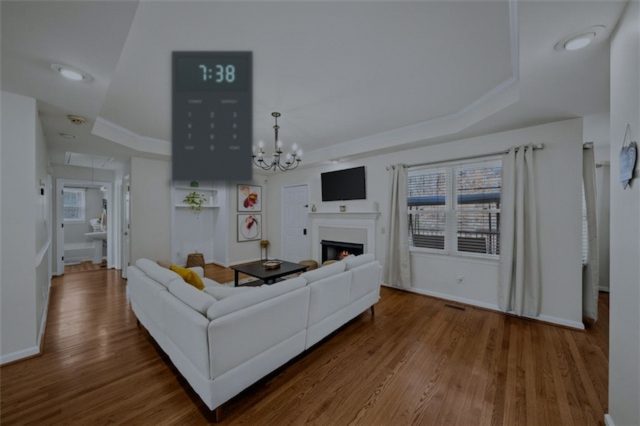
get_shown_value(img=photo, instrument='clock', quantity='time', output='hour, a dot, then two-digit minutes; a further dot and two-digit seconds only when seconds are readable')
7.38
